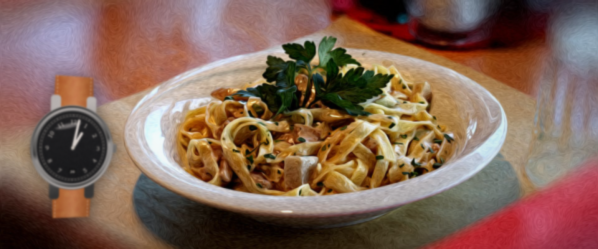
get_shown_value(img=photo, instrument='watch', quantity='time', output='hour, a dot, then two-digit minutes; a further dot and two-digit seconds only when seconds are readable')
1.02
